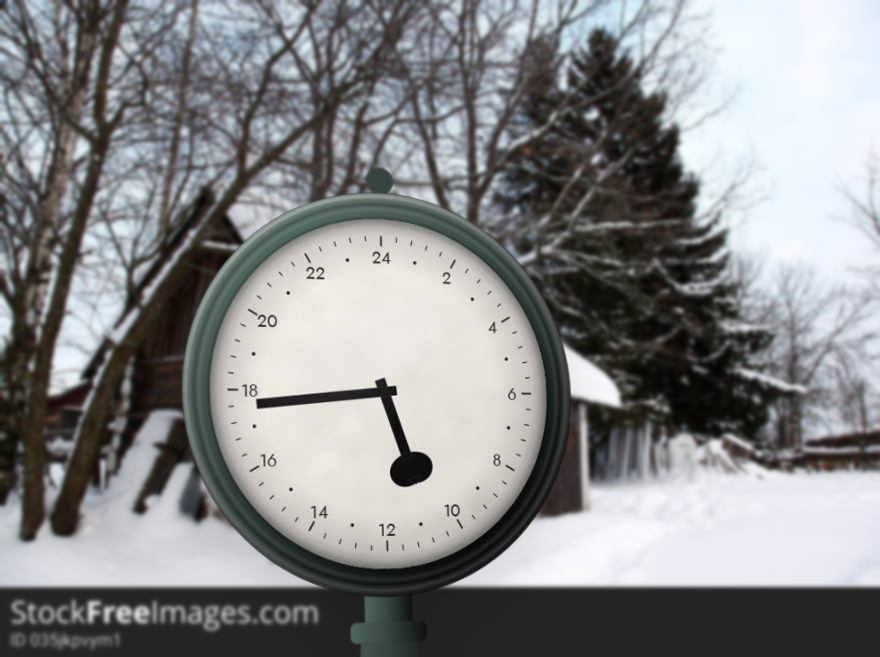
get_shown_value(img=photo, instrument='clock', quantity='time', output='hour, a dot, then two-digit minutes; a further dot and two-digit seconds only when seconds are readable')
10.44
